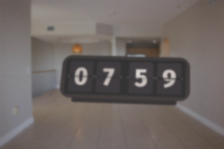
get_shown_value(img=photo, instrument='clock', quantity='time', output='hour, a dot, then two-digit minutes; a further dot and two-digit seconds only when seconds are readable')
7.59
